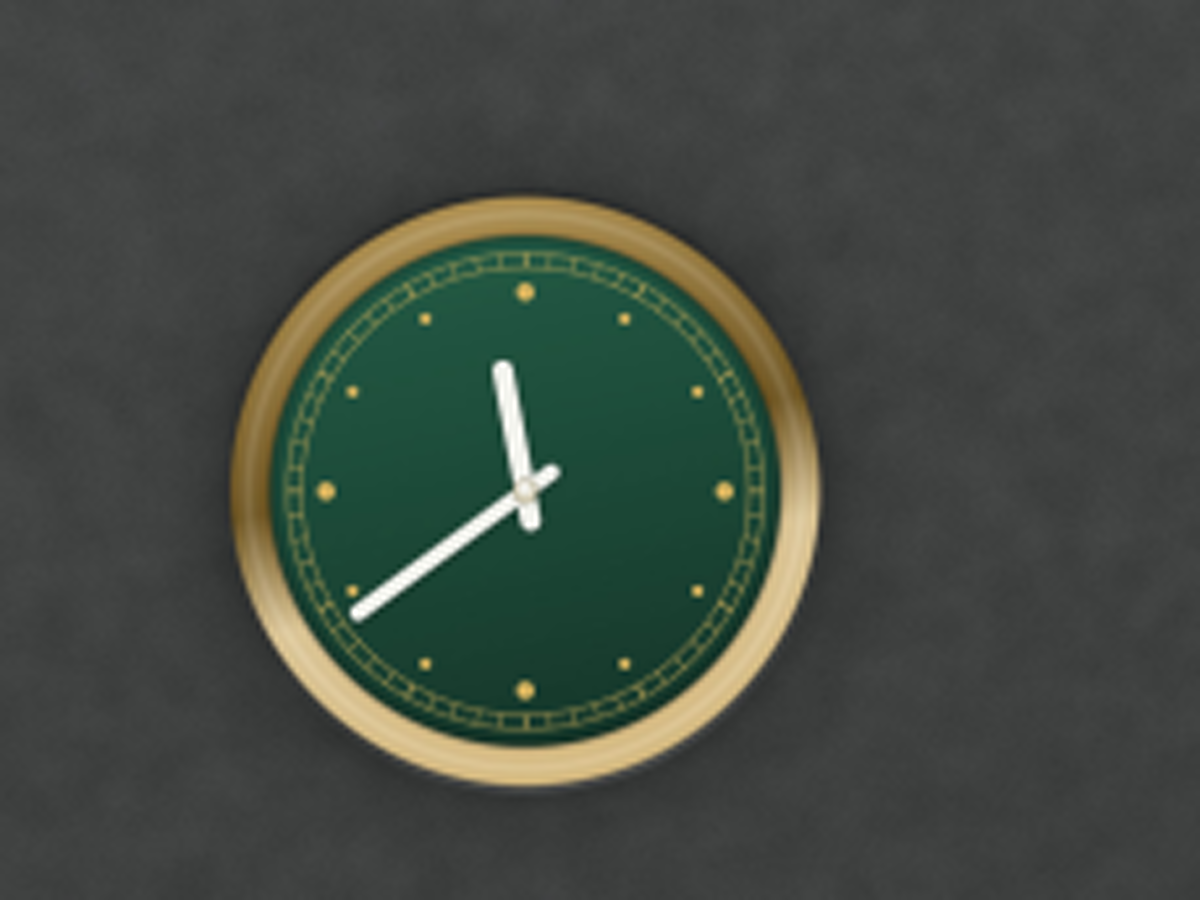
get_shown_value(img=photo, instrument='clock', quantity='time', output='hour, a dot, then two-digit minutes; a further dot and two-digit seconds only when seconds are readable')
11.39
